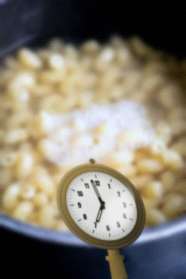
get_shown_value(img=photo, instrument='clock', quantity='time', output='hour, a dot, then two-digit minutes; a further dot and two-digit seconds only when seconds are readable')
6.58
